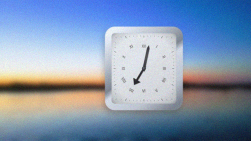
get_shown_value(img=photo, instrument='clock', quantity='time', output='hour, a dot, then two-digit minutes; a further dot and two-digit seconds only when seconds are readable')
7.02
